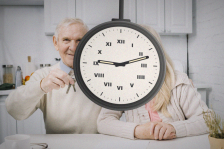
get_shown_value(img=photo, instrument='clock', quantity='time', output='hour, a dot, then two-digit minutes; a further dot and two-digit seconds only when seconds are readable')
9.12
